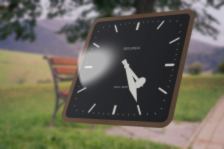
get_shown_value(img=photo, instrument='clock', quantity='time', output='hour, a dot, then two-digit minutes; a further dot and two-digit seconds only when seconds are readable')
4.25
